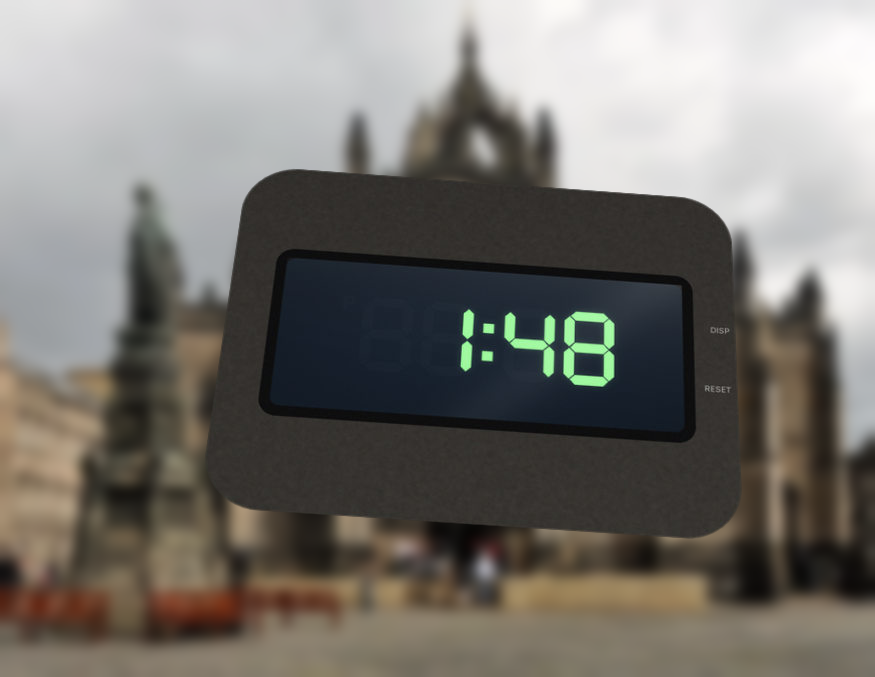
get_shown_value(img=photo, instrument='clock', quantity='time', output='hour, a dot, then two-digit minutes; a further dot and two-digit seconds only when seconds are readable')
1.48
